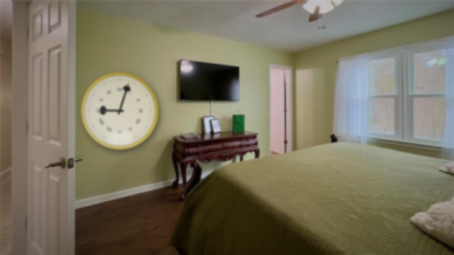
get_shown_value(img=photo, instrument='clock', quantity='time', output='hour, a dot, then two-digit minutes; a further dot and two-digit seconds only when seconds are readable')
9.03
